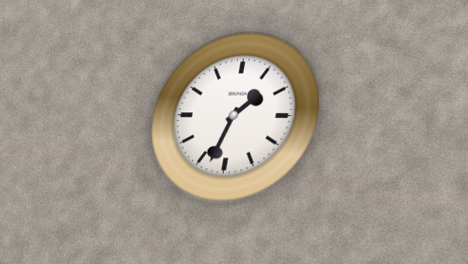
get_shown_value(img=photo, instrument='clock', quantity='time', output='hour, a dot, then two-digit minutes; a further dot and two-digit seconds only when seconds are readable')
1.33
